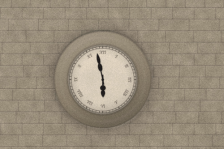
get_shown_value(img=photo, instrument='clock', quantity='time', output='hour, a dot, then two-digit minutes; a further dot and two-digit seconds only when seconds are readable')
5.58
